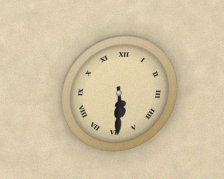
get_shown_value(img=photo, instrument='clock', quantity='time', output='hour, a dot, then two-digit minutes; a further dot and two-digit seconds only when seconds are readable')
5.29
